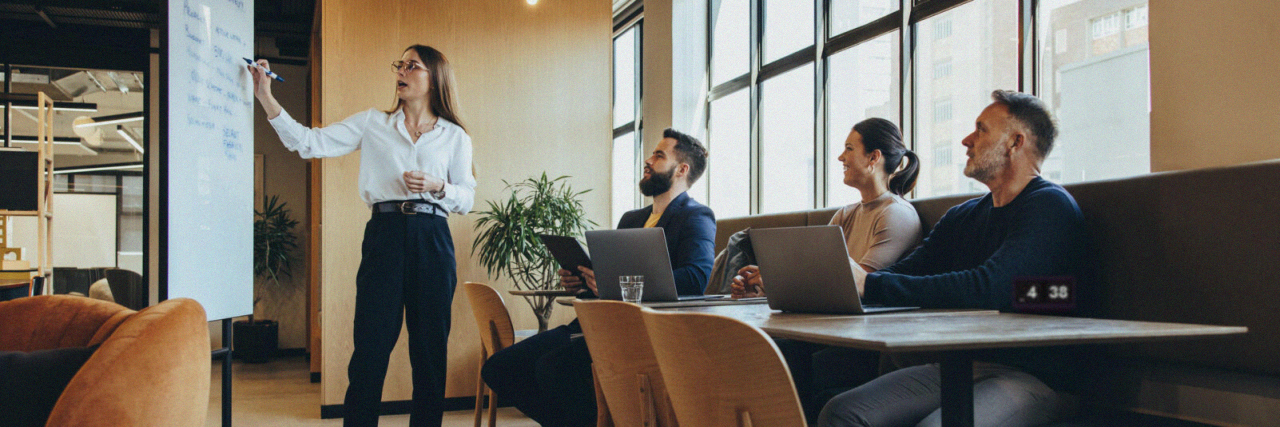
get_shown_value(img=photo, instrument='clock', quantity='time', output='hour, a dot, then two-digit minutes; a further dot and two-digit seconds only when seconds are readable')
4.38
